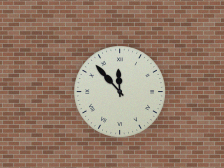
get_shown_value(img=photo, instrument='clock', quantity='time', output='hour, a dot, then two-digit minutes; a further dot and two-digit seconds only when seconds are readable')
11.53
